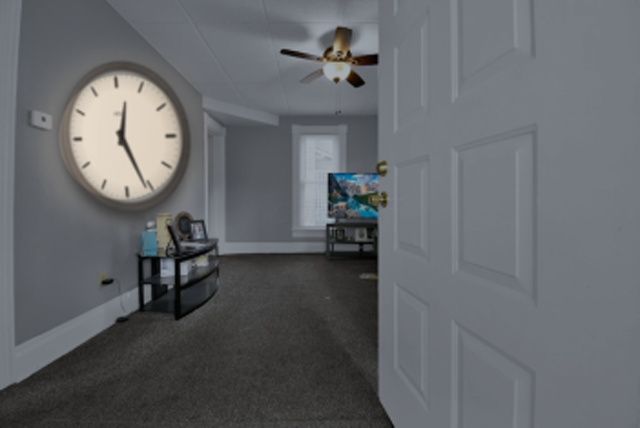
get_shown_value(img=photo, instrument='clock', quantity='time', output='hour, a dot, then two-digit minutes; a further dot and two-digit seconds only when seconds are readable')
12.26
